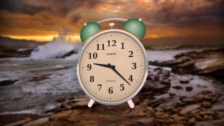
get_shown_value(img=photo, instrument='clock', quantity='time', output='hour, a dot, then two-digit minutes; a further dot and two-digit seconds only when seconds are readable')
9.22
